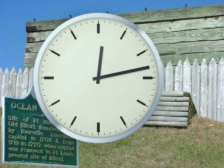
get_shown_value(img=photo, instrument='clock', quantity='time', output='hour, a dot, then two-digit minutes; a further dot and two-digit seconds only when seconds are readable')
12.13
